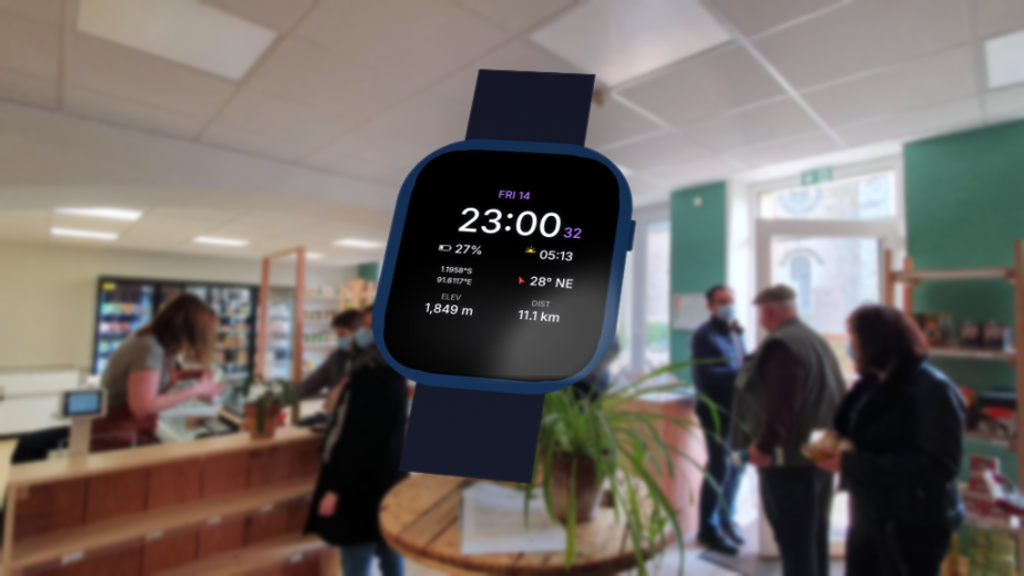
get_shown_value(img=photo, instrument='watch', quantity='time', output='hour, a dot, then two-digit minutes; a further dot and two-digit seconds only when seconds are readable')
23.00.32
